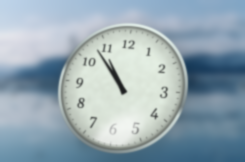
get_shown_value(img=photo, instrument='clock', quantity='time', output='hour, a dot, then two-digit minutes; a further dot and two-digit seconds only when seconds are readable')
10.53
